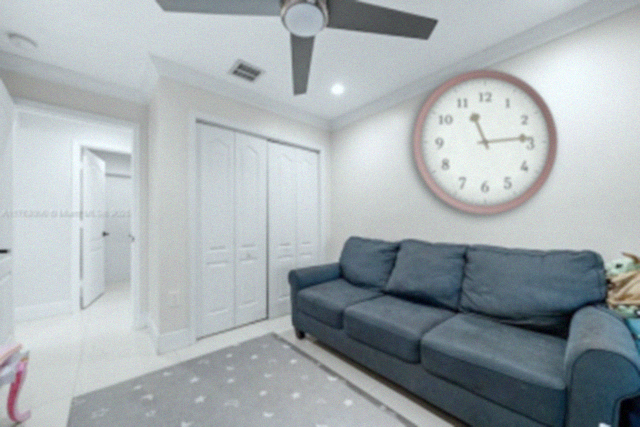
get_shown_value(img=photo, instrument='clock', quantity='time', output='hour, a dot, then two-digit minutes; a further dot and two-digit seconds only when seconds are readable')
11.14
